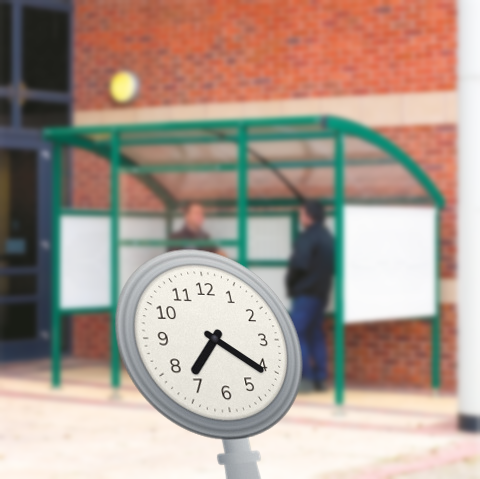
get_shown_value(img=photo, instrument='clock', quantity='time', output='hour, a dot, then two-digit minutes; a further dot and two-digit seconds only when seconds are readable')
7.21
